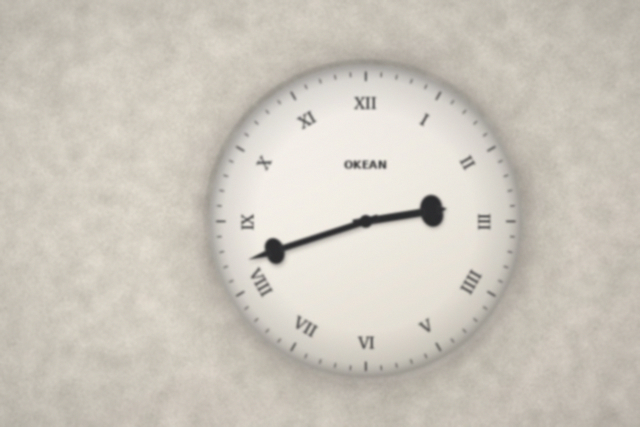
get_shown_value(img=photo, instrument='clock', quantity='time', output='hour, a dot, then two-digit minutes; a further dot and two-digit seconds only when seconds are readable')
2.42
